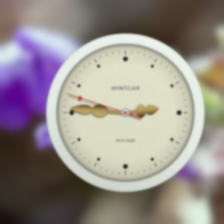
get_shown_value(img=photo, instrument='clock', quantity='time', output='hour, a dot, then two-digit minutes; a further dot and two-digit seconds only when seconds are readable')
2.45.48
